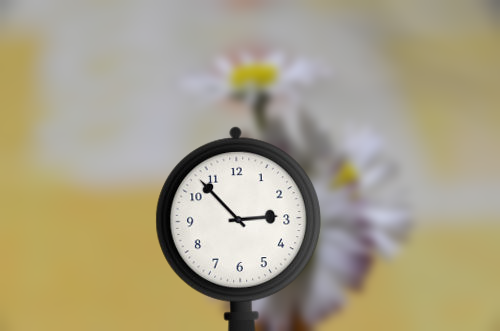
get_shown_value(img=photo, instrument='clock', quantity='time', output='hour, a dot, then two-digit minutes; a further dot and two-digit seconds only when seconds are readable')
2.53
